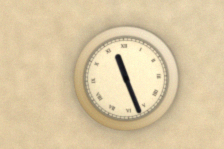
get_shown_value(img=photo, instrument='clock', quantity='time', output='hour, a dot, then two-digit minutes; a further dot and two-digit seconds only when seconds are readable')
11.27
